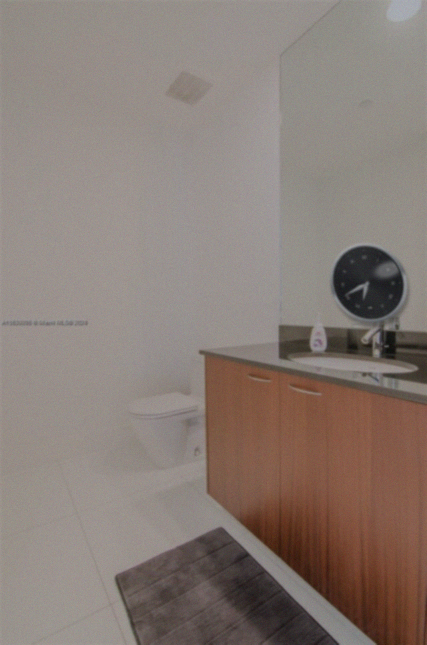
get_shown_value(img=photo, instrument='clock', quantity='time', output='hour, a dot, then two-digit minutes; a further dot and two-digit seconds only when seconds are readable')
6.41
